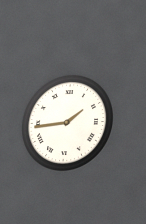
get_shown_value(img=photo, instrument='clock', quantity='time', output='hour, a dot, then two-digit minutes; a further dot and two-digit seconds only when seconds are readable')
1.44
